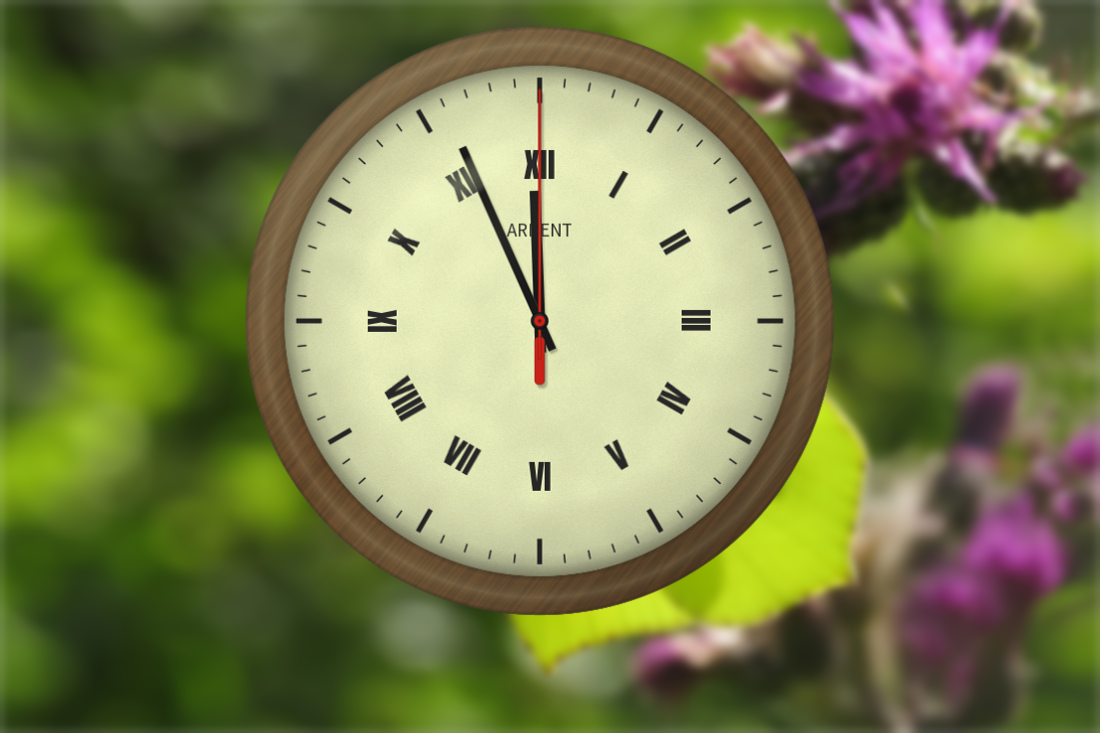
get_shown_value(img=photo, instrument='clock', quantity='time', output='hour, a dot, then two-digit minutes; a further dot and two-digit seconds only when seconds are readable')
11.56.00
